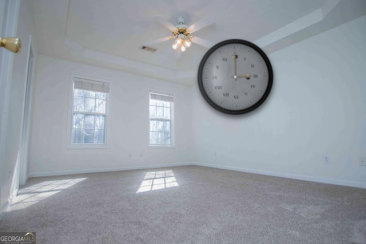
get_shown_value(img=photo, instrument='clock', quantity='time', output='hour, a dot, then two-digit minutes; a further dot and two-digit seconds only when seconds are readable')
3.00
